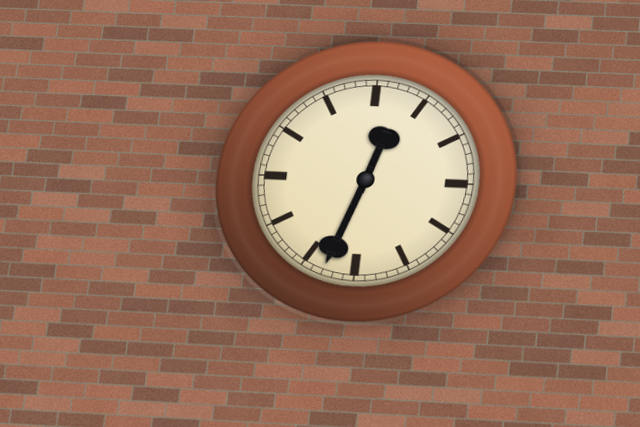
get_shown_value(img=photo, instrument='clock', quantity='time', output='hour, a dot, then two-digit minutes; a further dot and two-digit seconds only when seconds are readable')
12.33
